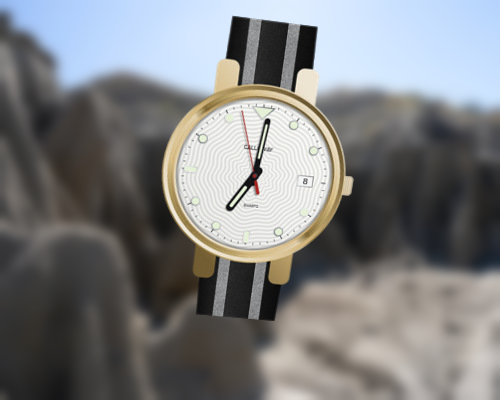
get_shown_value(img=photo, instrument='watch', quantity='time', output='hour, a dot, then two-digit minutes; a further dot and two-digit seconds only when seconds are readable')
7.00.57
